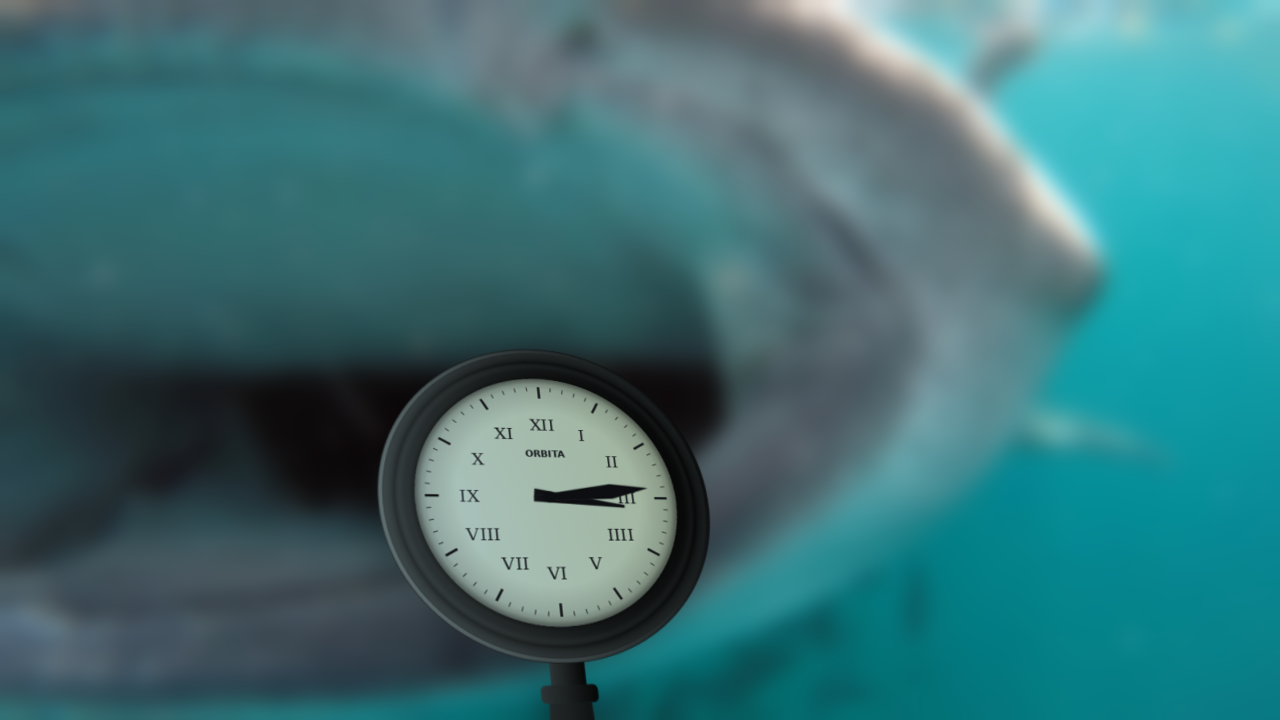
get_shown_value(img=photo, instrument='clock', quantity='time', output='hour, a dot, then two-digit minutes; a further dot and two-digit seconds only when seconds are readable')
3.14
